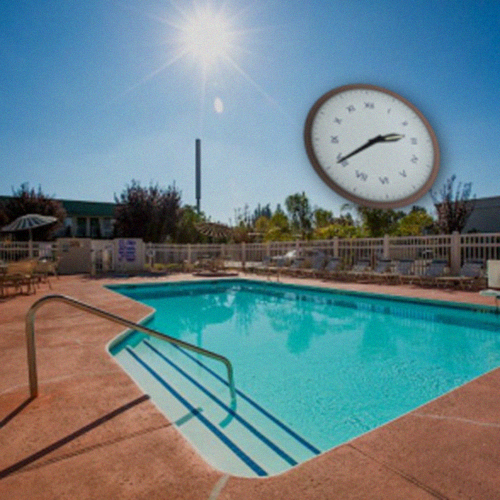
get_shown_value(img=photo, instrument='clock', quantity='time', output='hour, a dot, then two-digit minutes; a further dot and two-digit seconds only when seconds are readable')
2.40
